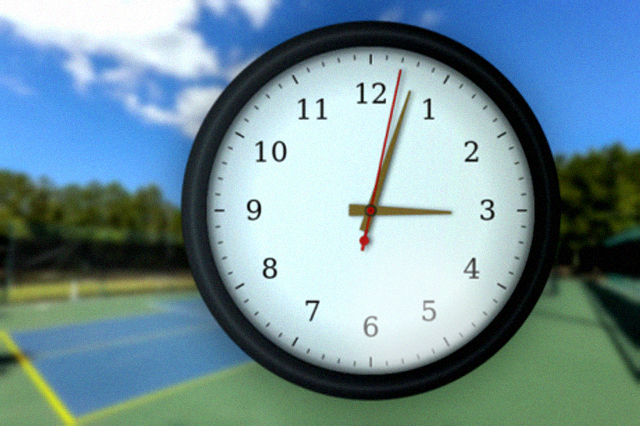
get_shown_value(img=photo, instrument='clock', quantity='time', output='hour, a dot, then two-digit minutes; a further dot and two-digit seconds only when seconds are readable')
3.03.02
